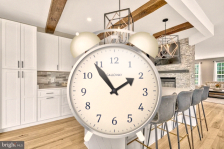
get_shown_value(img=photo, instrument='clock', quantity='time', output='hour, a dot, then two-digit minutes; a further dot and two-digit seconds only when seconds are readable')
1.54
